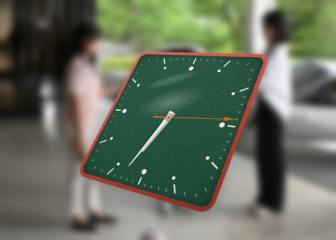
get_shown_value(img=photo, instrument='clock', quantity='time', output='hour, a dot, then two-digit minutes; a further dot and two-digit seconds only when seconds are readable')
6.33.14
